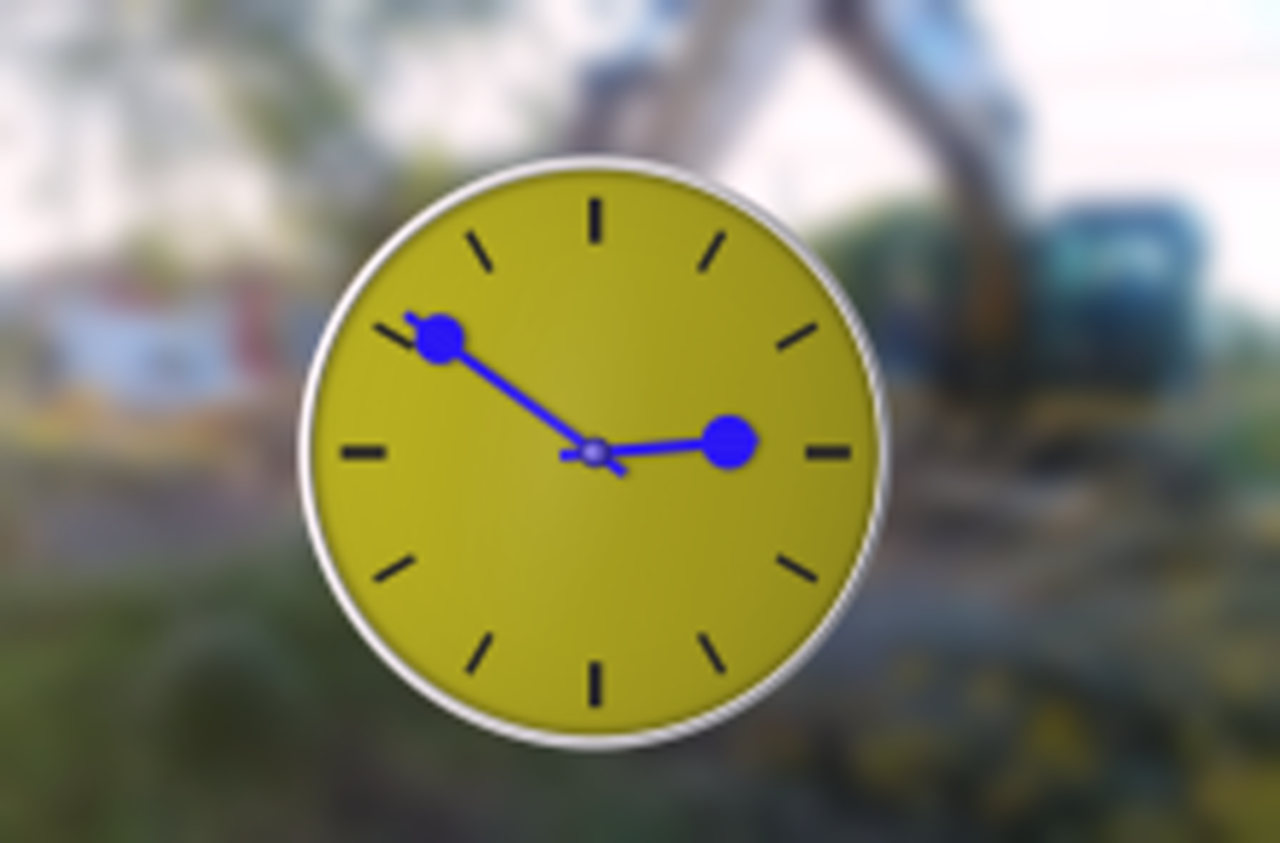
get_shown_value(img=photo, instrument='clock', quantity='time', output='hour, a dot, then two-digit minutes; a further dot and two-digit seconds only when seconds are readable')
2.51
